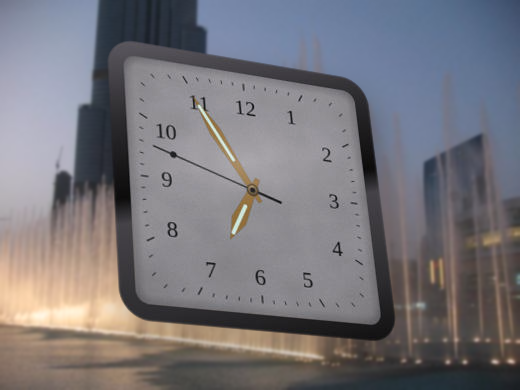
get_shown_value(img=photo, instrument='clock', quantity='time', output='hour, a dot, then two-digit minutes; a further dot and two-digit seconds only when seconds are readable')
6.54.48
